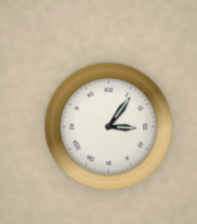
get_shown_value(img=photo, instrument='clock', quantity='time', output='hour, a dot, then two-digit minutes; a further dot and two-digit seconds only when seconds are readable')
3.06
